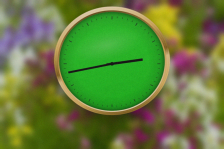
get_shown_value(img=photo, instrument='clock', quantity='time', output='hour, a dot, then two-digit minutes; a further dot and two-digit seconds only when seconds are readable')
2.43
